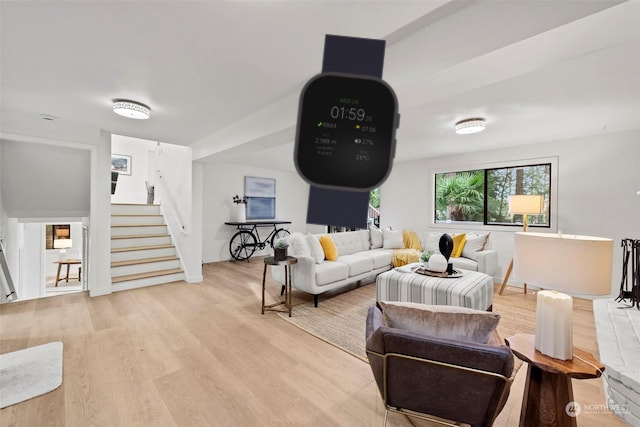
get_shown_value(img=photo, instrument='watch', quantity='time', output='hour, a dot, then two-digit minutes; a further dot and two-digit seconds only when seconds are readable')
1.59
